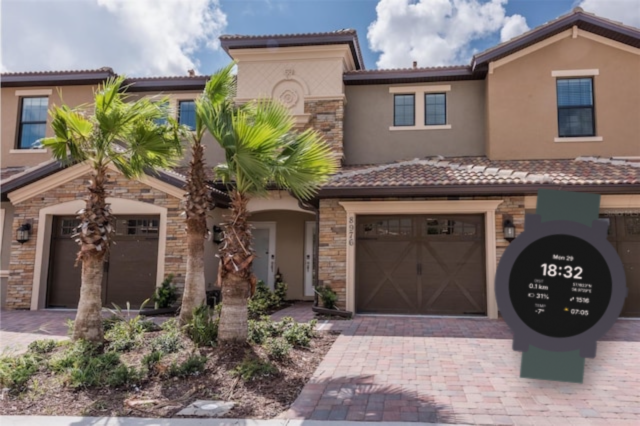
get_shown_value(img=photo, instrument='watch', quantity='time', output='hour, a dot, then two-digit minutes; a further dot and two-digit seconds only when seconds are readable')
18.32
